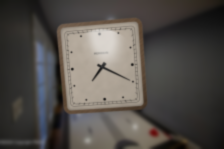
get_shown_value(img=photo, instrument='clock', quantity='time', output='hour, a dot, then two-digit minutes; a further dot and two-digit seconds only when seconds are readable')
7.20
